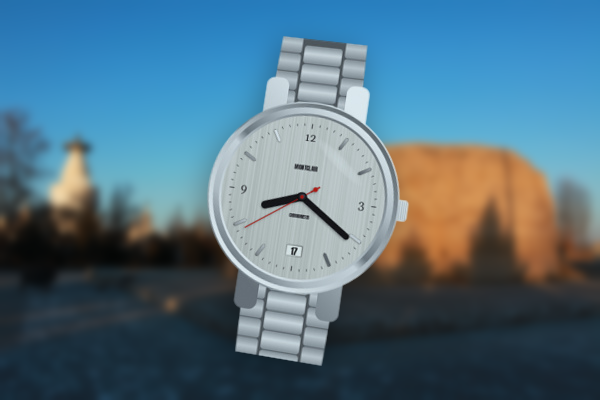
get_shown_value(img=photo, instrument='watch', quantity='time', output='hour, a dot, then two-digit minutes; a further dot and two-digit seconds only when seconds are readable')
8.20.39
